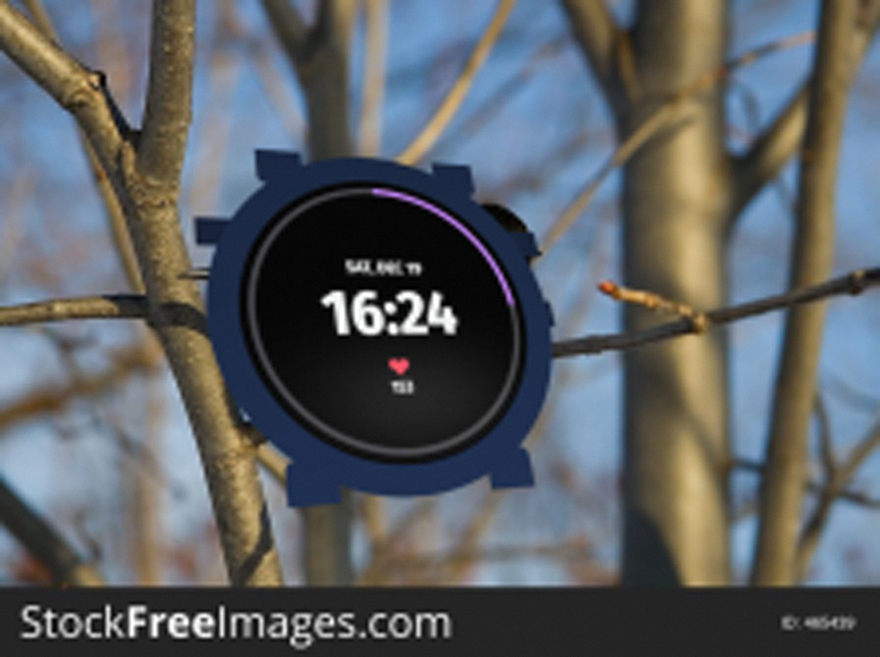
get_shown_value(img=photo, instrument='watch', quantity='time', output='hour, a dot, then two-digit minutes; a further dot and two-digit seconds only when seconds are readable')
16.24
